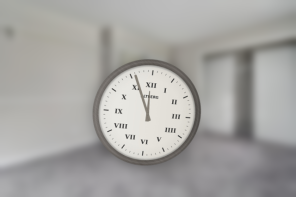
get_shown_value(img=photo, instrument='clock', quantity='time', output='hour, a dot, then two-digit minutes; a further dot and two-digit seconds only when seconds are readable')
11.56
